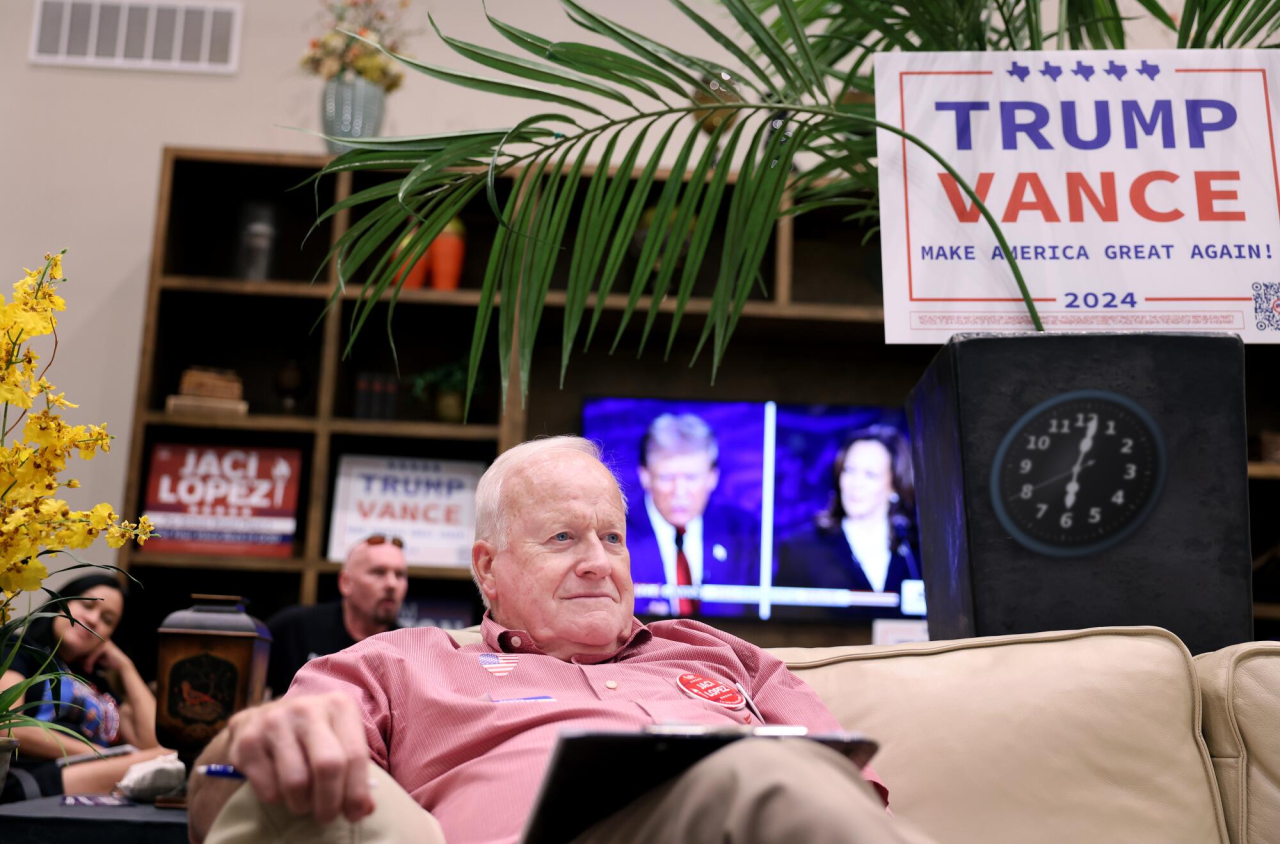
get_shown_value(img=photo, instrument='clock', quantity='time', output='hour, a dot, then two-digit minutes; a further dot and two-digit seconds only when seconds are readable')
6.01.40
